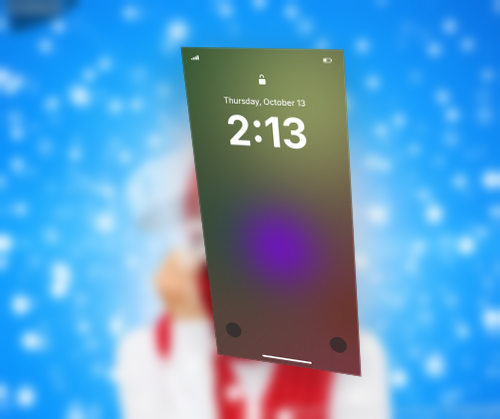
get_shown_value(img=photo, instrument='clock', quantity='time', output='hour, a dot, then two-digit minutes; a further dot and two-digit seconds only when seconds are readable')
2.13
